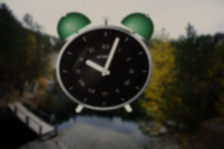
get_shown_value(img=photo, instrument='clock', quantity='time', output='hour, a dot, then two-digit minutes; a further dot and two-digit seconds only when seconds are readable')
10.03
